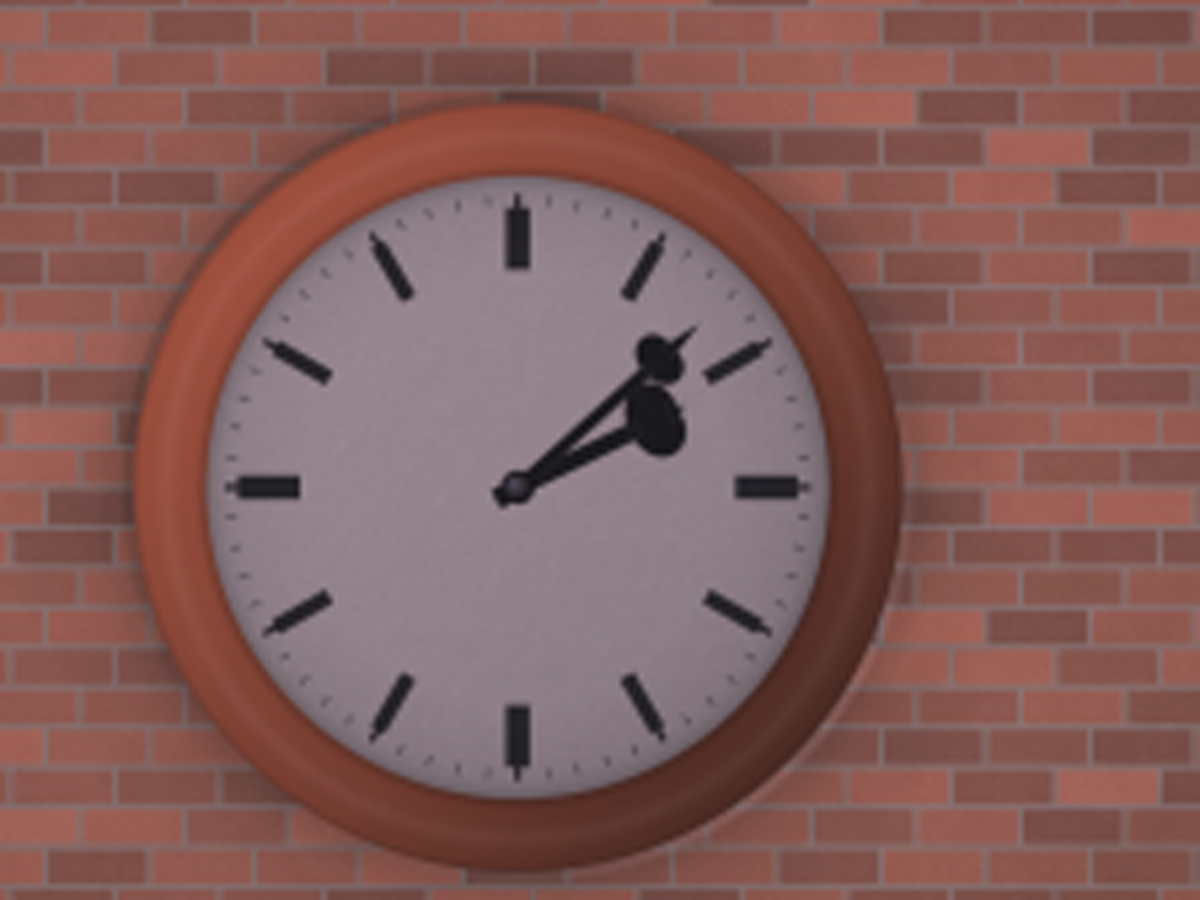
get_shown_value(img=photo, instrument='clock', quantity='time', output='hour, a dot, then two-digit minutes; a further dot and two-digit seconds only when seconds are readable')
2.08
